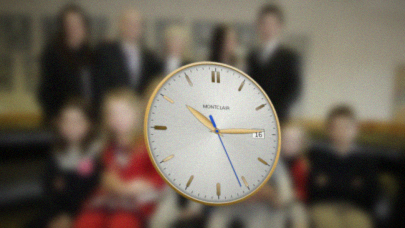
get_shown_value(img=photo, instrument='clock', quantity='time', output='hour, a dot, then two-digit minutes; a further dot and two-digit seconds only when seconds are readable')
10.14.26
